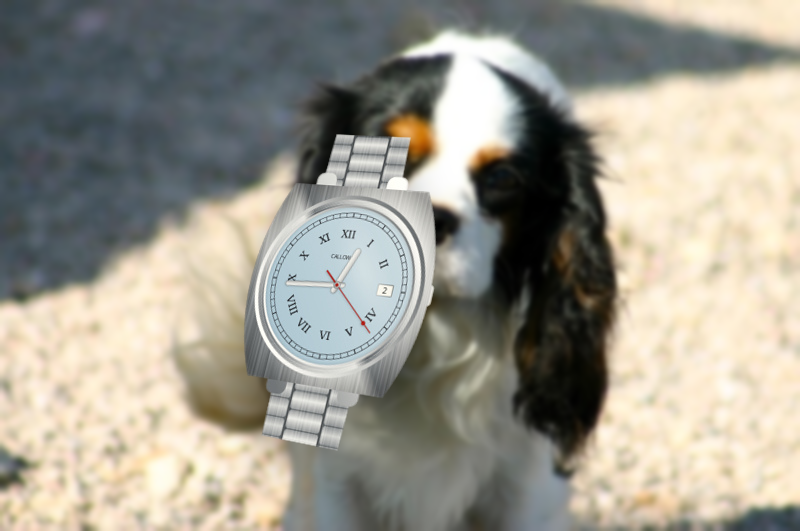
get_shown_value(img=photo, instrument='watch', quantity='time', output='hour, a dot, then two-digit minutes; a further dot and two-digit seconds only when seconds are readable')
12.44.22
